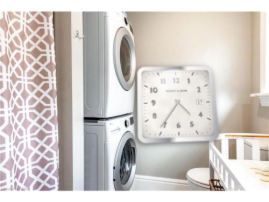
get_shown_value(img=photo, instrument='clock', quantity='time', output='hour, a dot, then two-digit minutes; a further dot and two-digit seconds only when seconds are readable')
4.36
